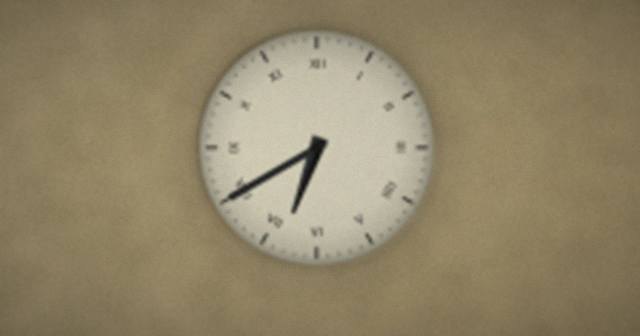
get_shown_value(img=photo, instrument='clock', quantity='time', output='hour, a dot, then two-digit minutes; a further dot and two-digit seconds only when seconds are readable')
6.40
